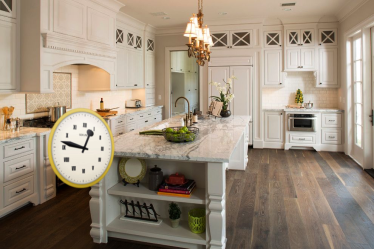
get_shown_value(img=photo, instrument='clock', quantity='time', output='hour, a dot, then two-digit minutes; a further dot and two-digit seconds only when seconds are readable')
12.47
